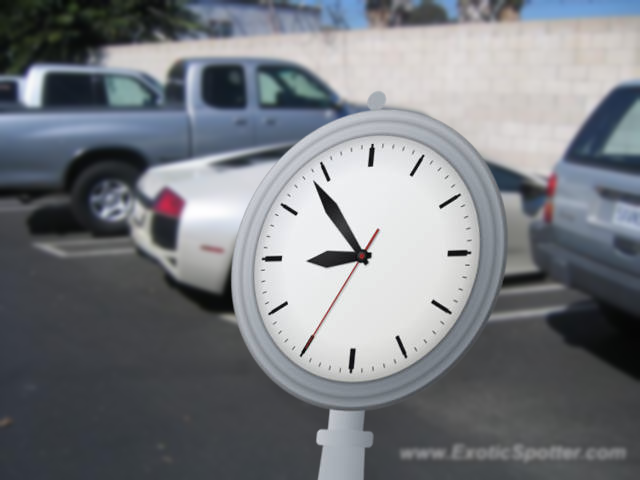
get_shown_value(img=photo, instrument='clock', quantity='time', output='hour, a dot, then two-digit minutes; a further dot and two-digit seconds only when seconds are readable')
8.53.35
